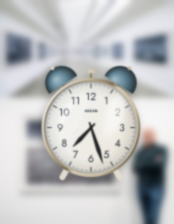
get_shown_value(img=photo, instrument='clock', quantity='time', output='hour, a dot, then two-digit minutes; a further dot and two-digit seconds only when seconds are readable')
7.27
